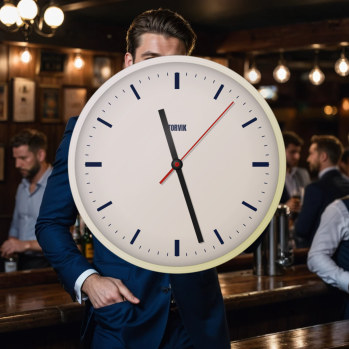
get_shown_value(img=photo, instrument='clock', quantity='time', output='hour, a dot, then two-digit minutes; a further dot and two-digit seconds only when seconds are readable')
11.27.07
